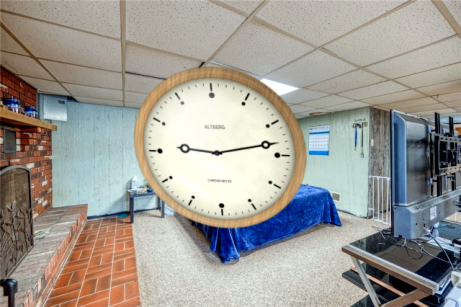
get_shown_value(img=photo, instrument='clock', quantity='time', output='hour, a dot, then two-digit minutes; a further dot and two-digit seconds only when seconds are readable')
9.13
